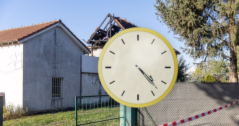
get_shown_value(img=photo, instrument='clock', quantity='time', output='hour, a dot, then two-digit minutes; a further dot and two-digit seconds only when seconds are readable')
4.23
